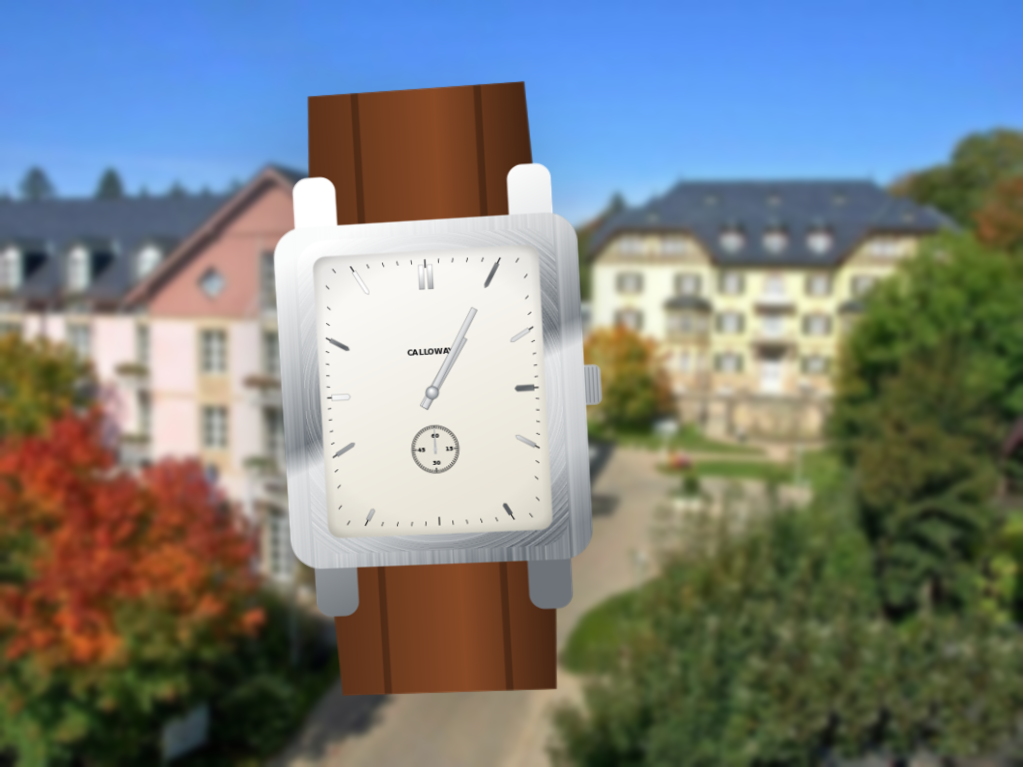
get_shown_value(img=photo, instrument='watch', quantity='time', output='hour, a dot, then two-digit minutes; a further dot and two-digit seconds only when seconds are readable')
1.05
